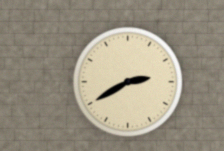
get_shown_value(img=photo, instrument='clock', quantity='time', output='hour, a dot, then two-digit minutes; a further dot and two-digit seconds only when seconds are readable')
2.40
